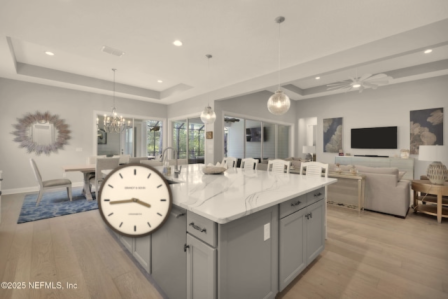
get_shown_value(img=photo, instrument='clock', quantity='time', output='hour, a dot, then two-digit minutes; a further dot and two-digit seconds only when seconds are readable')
3.44
